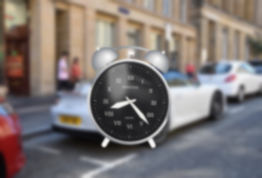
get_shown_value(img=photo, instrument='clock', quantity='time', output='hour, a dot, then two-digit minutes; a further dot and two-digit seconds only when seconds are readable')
8.23
